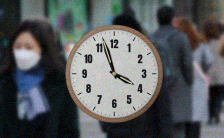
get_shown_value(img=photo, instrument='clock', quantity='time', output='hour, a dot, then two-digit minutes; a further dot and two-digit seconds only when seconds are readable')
3.57
